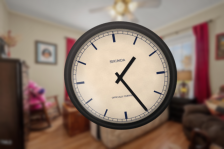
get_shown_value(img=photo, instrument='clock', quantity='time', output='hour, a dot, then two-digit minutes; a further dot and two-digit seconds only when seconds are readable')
1.25
